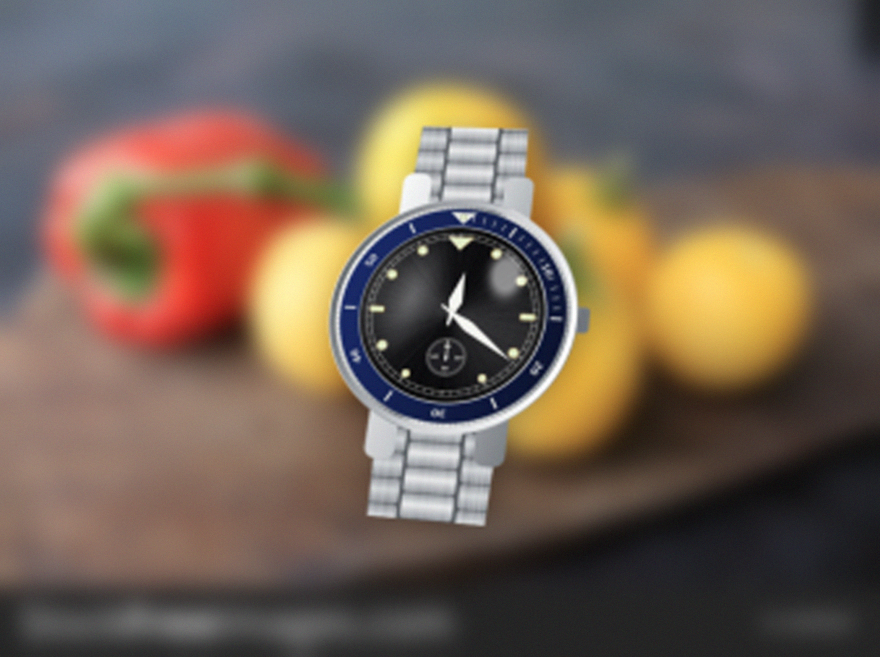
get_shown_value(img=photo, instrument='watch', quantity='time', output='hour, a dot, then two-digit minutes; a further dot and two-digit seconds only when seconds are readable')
12.21
